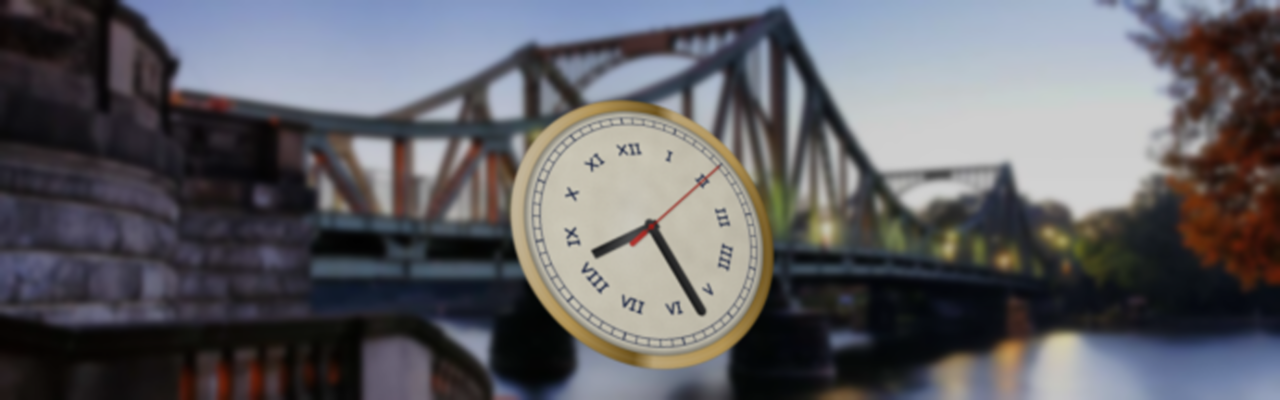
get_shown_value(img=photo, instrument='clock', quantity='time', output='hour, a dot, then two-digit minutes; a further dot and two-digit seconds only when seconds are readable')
8.27.10
